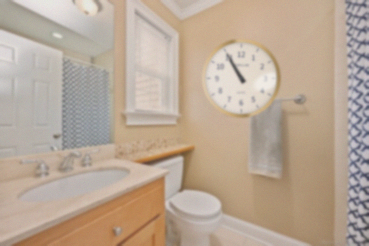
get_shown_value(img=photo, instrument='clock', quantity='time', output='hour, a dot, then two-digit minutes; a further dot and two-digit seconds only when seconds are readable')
10.55
